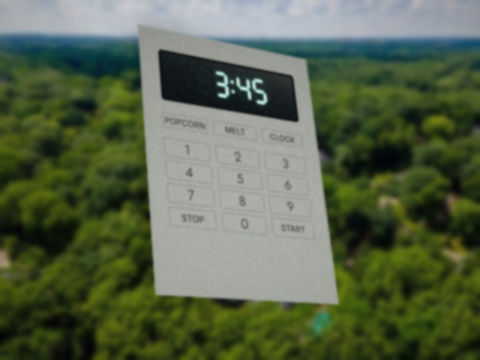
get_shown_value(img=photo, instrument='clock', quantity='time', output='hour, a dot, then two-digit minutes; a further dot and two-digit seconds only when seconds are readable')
3.45
